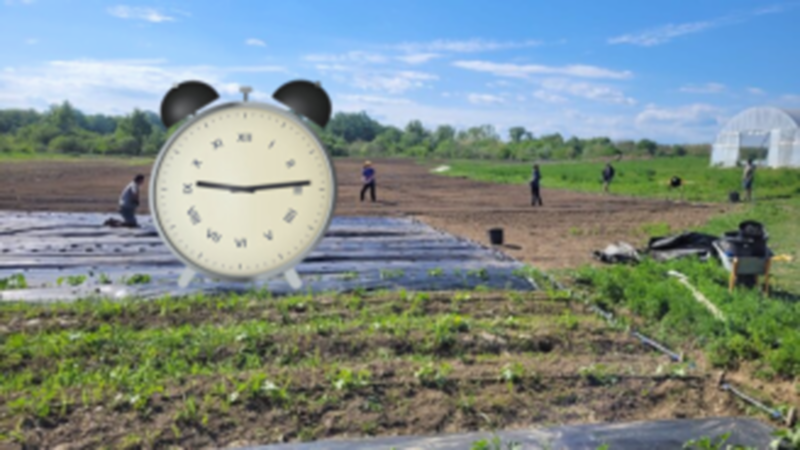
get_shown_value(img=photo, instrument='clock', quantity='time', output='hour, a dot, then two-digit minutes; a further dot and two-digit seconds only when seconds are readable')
9.14
